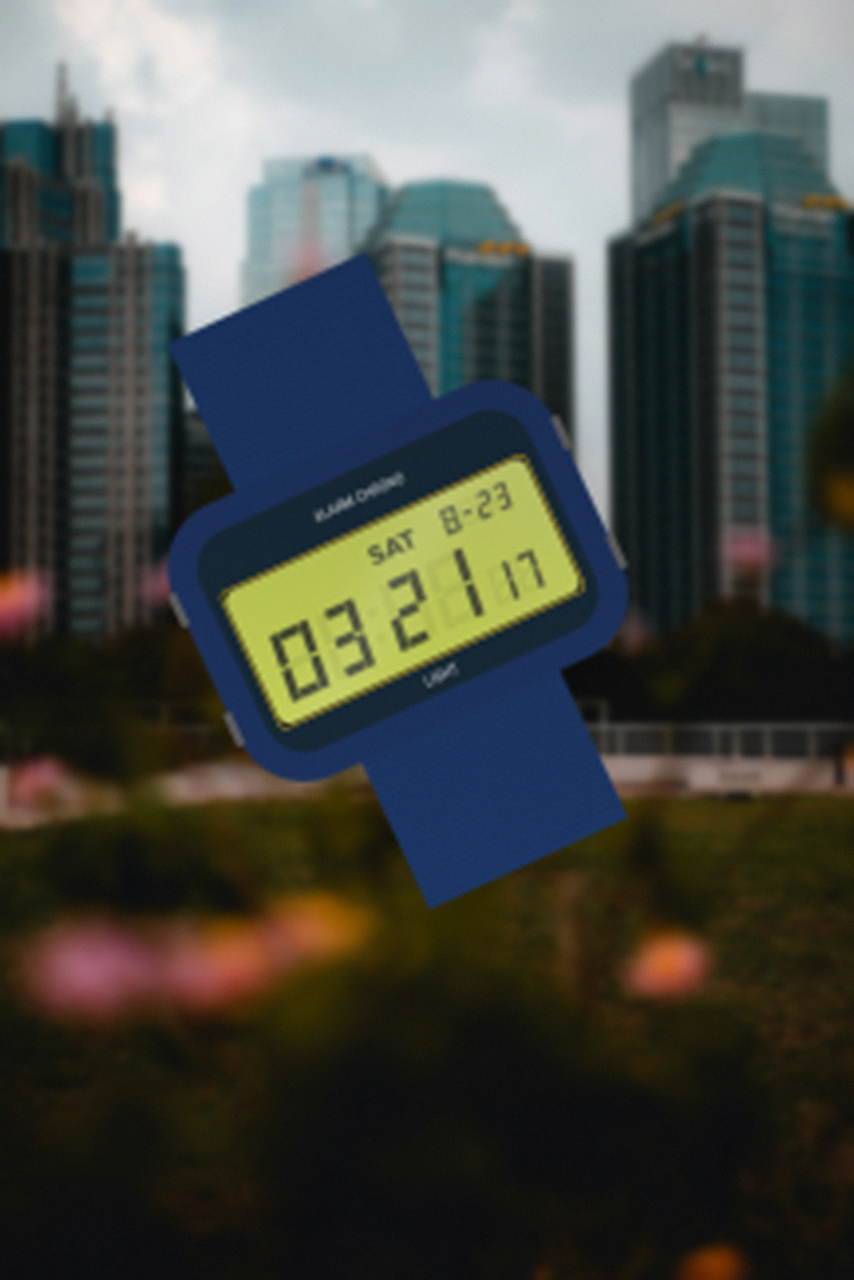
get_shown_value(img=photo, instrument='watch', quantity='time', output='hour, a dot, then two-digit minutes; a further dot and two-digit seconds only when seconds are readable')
3.21.17
